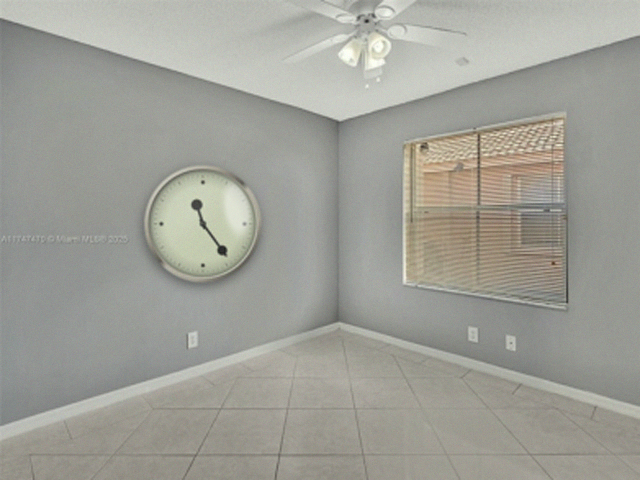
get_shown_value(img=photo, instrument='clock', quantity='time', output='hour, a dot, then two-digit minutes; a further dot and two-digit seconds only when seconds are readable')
11.24
